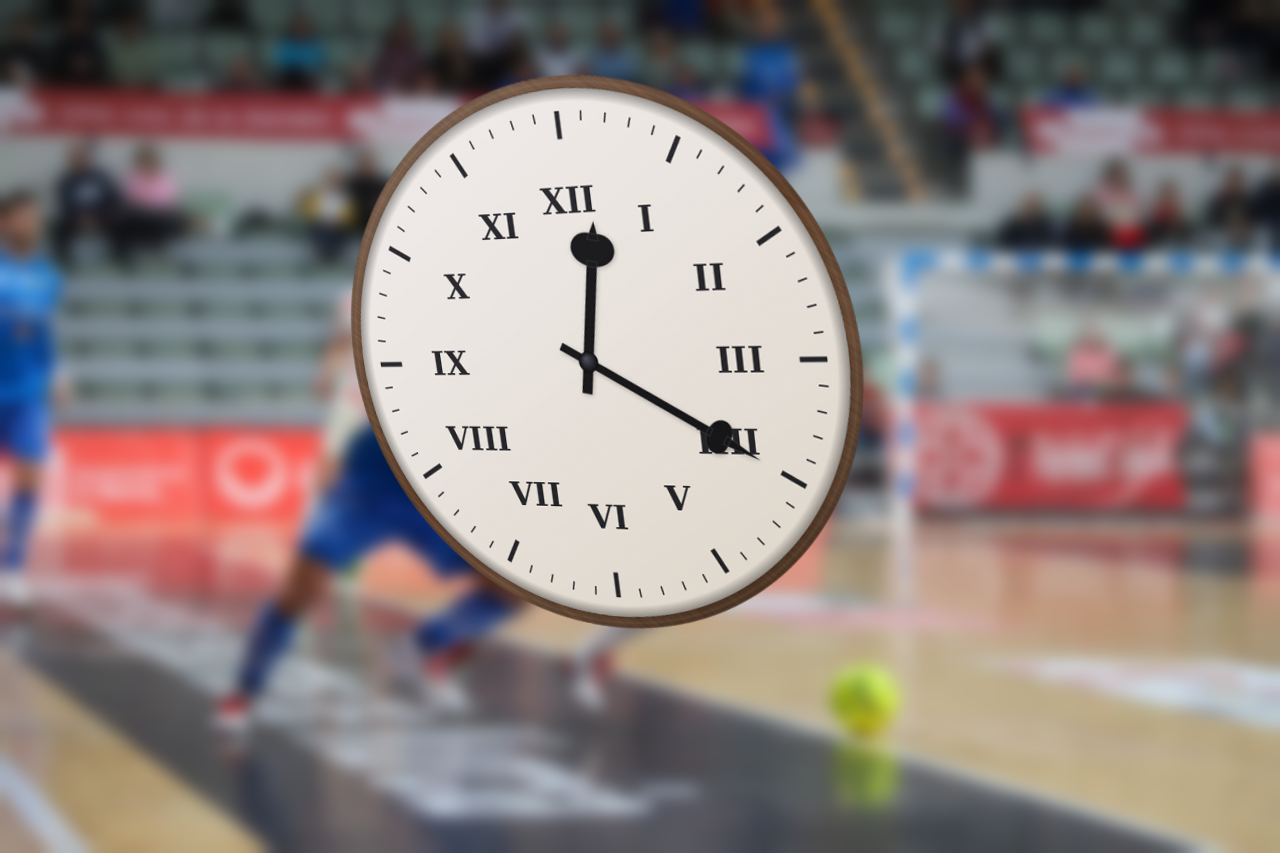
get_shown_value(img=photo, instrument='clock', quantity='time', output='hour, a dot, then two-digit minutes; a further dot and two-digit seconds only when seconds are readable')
12.20
